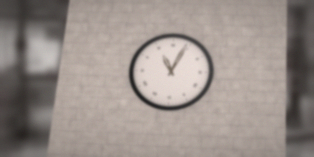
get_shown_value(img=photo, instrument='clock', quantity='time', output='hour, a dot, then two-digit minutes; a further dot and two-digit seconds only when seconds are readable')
11.04
